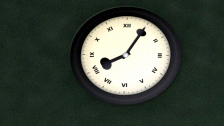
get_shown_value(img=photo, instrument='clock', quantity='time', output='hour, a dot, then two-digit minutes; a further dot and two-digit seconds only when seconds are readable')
8.05
